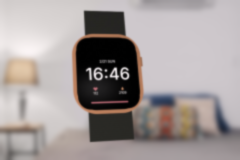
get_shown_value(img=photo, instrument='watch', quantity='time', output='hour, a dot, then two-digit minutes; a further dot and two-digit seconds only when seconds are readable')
16.46
